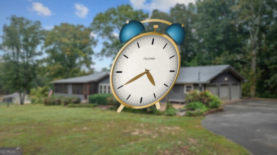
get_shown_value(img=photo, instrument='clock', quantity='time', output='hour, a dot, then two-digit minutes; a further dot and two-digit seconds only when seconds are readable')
4.40
